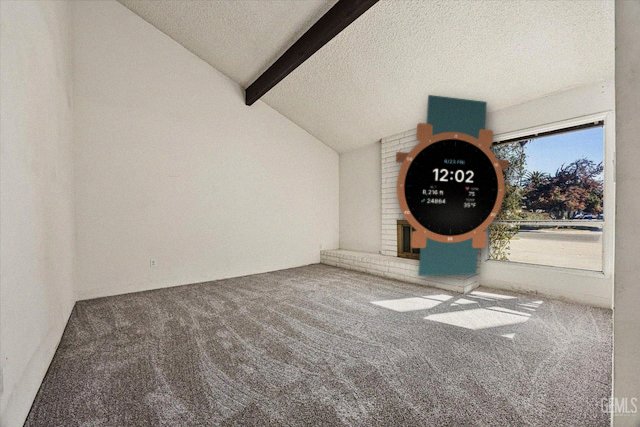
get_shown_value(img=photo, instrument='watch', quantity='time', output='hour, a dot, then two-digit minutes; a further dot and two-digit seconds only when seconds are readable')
12.02
